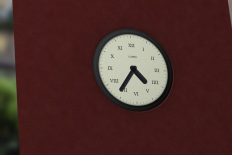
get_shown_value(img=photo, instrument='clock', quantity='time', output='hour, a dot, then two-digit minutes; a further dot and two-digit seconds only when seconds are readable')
4.36
